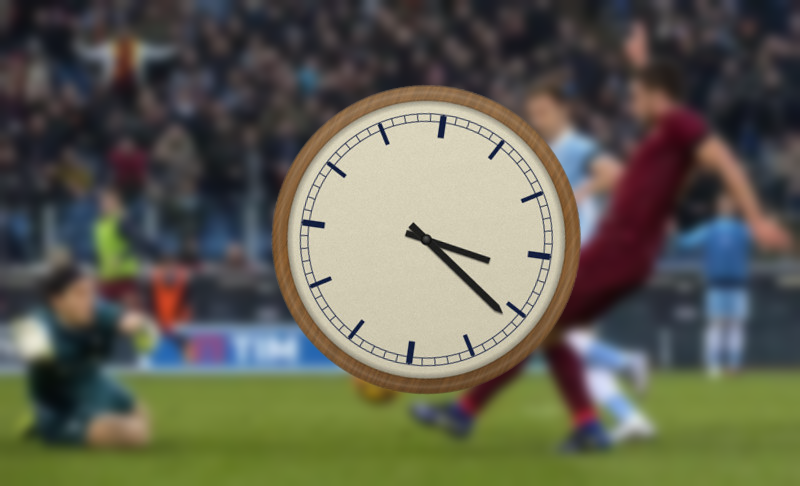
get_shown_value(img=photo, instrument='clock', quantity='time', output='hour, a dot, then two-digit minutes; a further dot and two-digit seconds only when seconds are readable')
3.21
